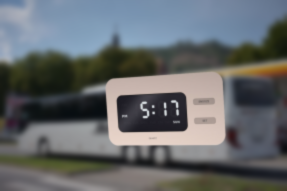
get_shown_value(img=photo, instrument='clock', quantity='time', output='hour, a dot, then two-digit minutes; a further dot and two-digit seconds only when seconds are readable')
5.17
